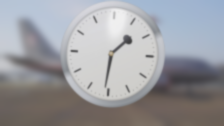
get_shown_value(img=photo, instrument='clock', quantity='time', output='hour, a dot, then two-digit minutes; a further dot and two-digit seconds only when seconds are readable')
1.31
